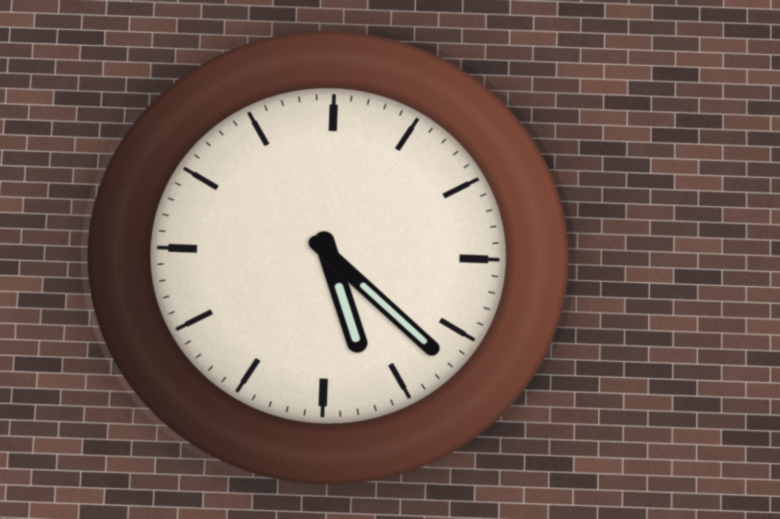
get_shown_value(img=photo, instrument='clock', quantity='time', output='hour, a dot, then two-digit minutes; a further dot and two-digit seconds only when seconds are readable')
5.22
